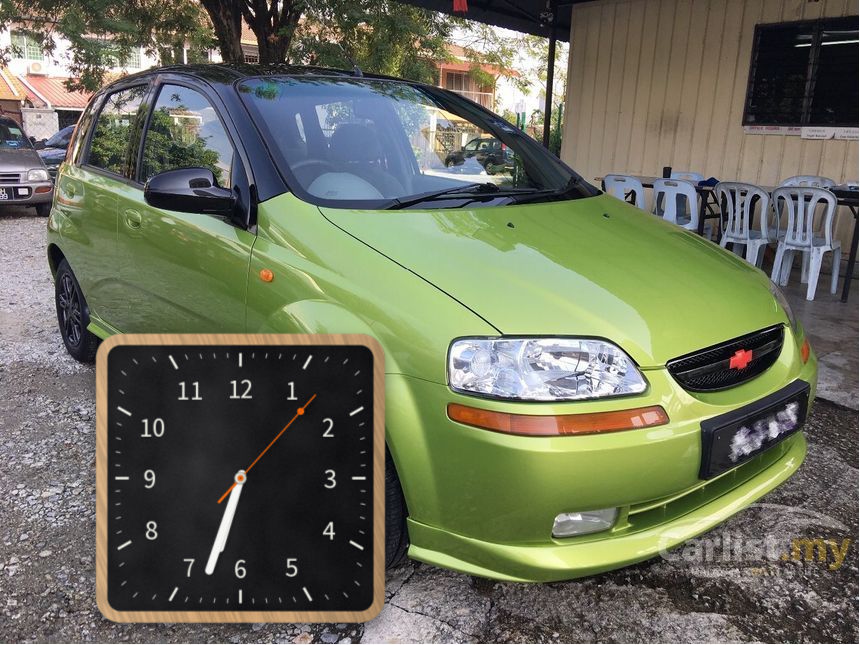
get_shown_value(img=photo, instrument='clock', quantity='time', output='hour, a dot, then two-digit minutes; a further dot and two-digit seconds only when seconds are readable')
6.33.07
